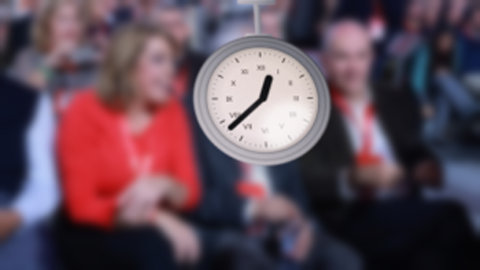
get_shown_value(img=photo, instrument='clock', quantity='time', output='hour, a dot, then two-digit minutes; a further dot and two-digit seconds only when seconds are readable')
12.38
